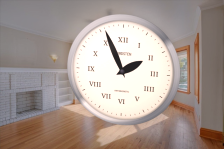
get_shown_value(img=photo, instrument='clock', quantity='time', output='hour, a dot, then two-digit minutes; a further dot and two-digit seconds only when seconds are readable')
1.56
